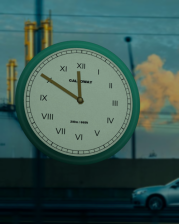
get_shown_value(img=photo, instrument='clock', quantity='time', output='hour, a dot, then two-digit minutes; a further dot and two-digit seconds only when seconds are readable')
11.50
